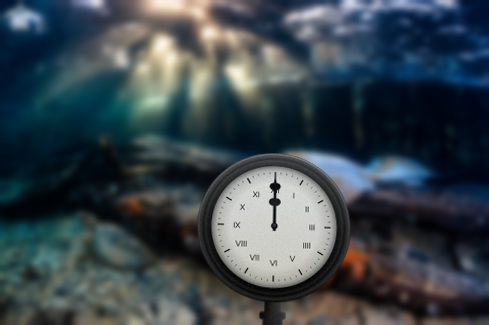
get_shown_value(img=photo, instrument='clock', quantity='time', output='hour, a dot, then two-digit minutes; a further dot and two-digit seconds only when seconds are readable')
12.00
